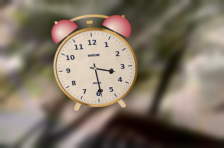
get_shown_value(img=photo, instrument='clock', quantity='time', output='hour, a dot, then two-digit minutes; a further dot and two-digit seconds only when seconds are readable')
3.29
